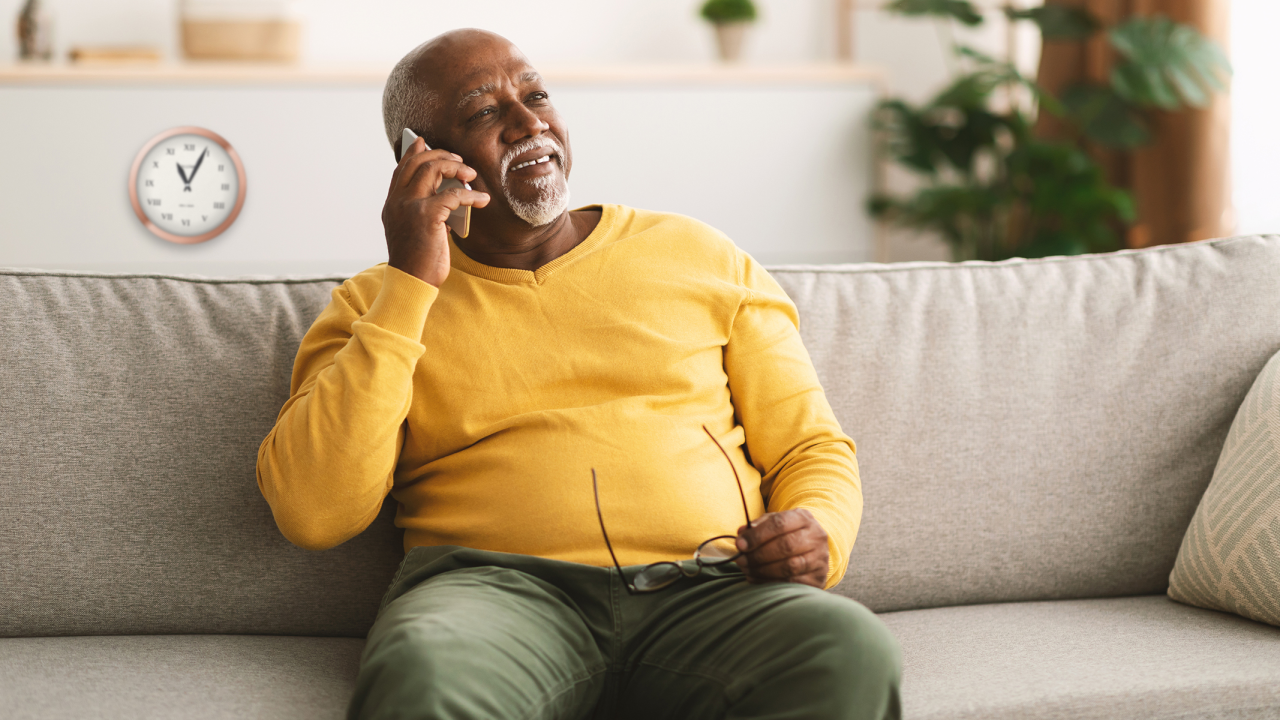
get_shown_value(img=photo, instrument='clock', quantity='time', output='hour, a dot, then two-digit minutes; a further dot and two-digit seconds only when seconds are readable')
11.04
